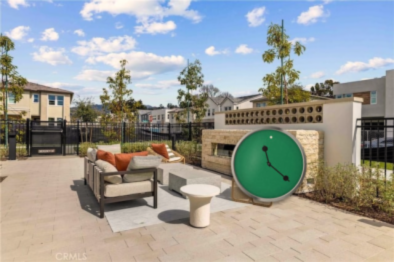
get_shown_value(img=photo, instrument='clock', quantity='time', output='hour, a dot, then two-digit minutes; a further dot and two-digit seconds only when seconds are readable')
11.21
